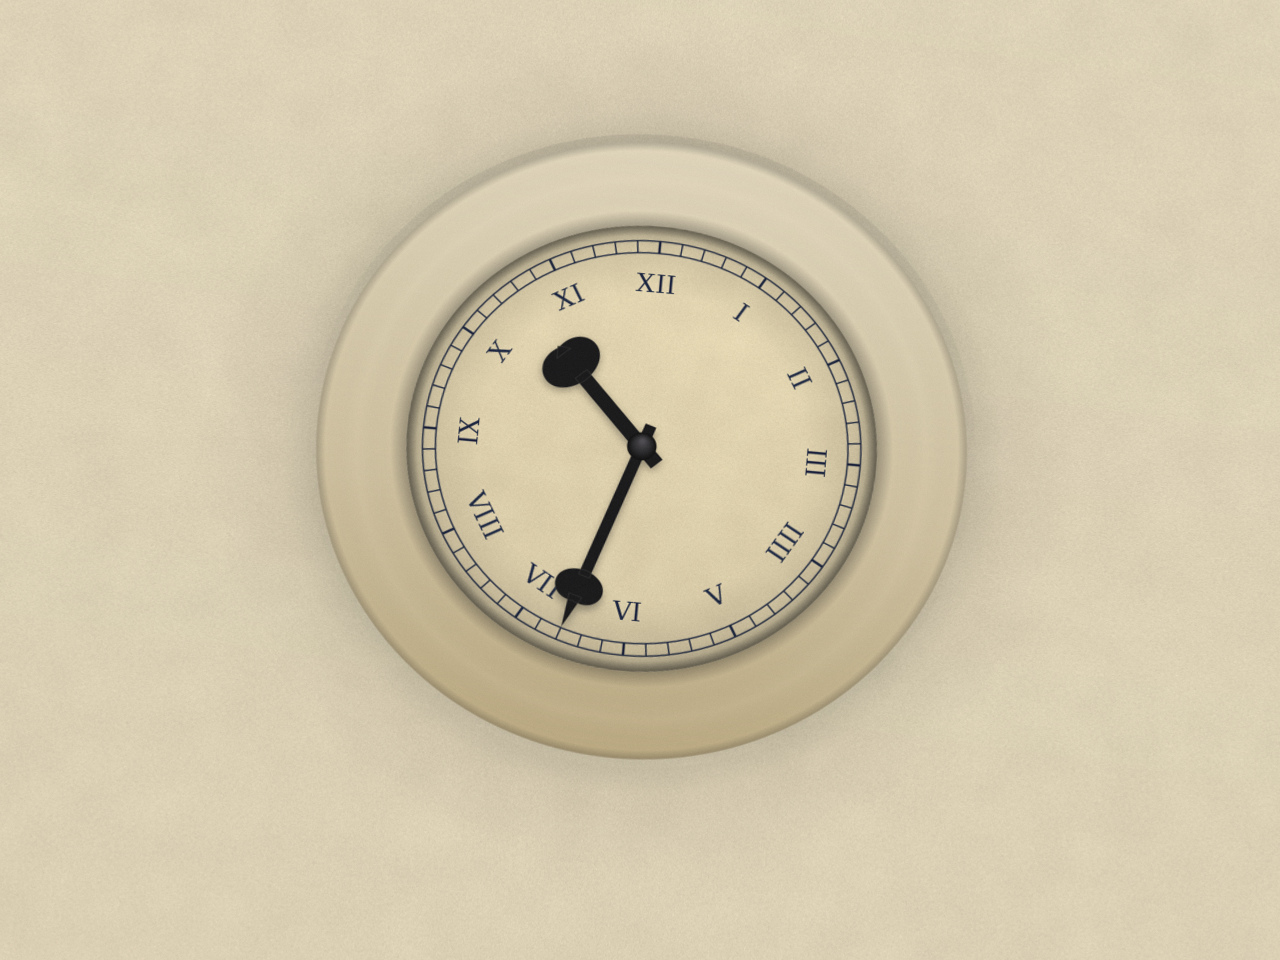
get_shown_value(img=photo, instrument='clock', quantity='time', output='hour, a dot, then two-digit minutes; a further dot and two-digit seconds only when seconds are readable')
10.33
